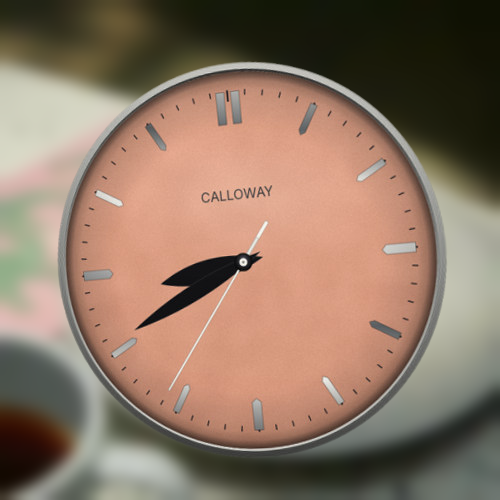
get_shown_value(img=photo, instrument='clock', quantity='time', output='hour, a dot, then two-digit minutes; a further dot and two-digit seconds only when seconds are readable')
8.40.36
